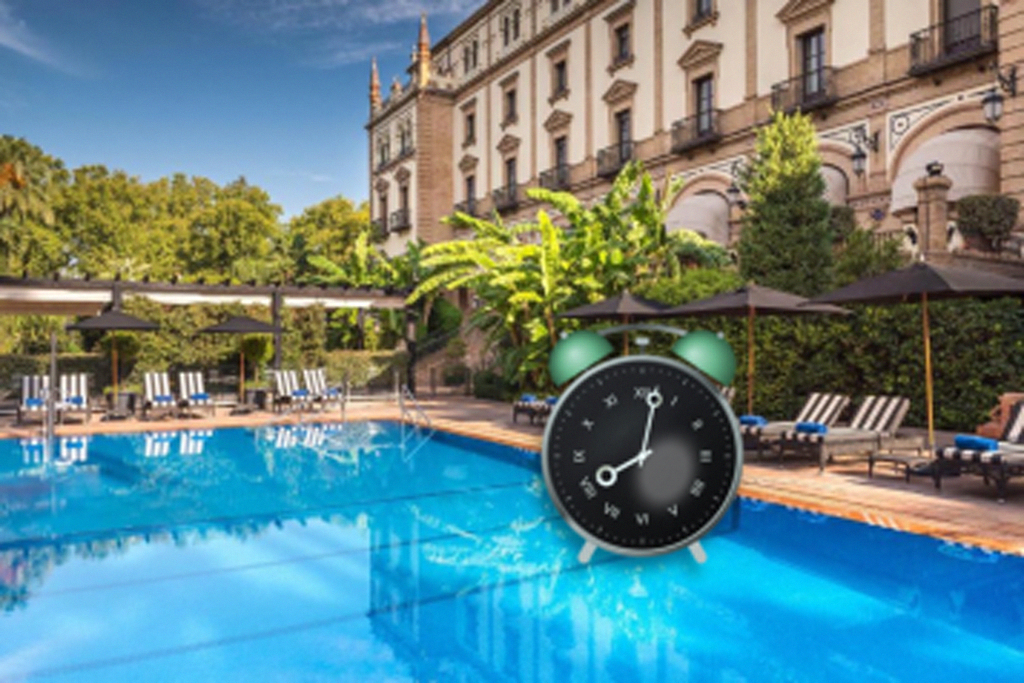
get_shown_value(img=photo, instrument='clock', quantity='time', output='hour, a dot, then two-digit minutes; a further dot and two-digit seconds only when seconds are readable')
8.02
